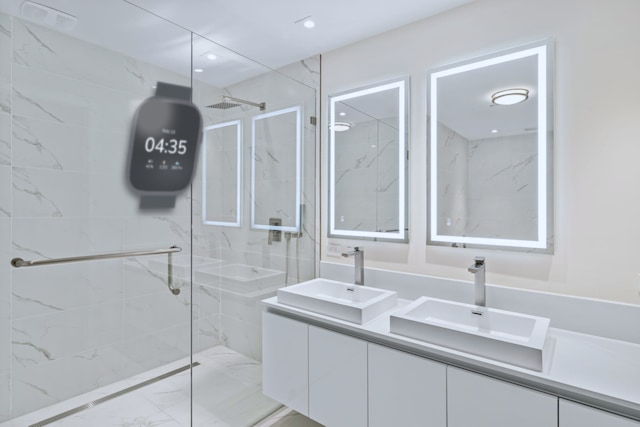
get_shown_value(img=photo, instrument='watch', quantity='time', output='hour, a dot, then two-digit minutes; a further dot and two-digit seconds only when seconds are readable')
4.35
